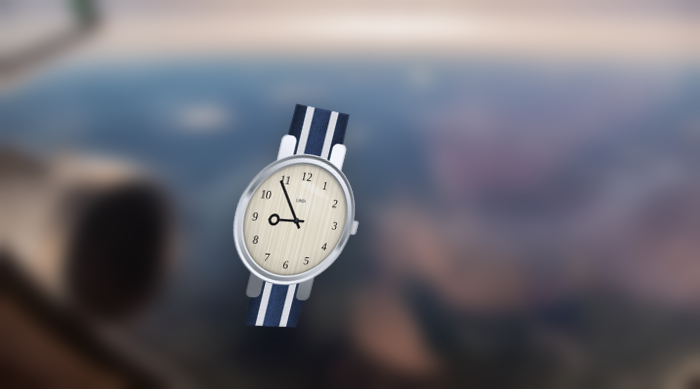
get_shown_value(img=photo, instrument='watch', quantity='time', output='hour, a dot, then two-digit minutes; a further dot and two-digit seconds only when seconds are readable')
8.54
